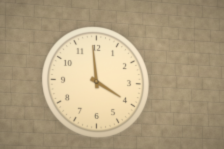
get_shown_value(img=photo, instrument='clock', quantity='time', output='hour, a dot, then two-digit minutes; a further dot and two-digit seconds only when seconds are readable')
3.59
